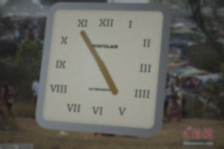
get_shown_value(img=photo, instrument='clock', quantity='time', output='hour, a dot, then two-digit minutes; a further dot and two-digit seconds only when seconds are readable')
4.54
